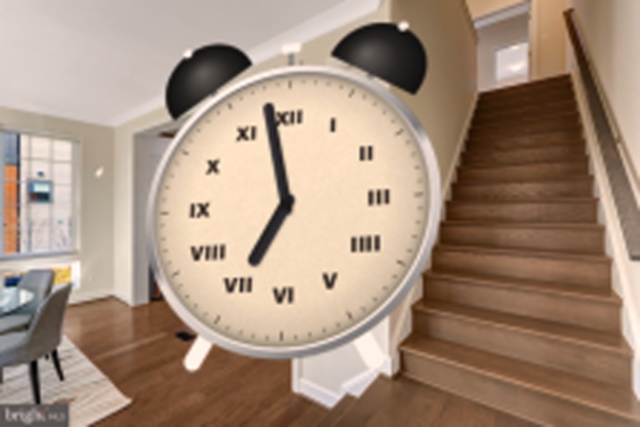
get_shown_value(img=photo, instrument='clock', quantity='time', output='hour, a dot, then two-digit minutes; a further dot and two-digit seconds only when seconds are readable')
6.58
